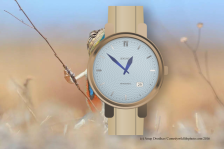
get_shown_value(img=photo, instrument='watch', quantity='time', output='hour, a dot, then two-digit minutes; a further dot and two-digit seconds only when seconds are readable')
12.52
